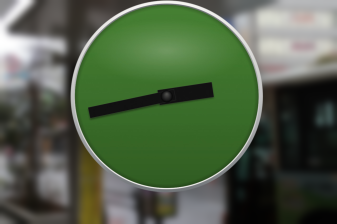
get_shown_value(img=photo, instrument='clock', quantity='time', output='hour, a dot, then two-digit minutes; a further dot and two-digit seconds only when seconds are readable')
2.43
